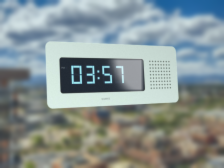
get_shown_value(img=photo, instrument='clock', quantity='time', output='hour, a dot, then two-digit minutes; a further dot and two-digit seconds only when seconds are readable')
3.57
